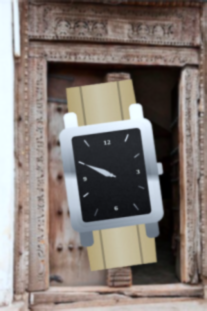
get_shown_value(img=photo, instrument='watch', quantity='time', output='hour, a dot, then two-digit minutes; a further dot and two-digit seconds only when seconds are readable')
9.50
